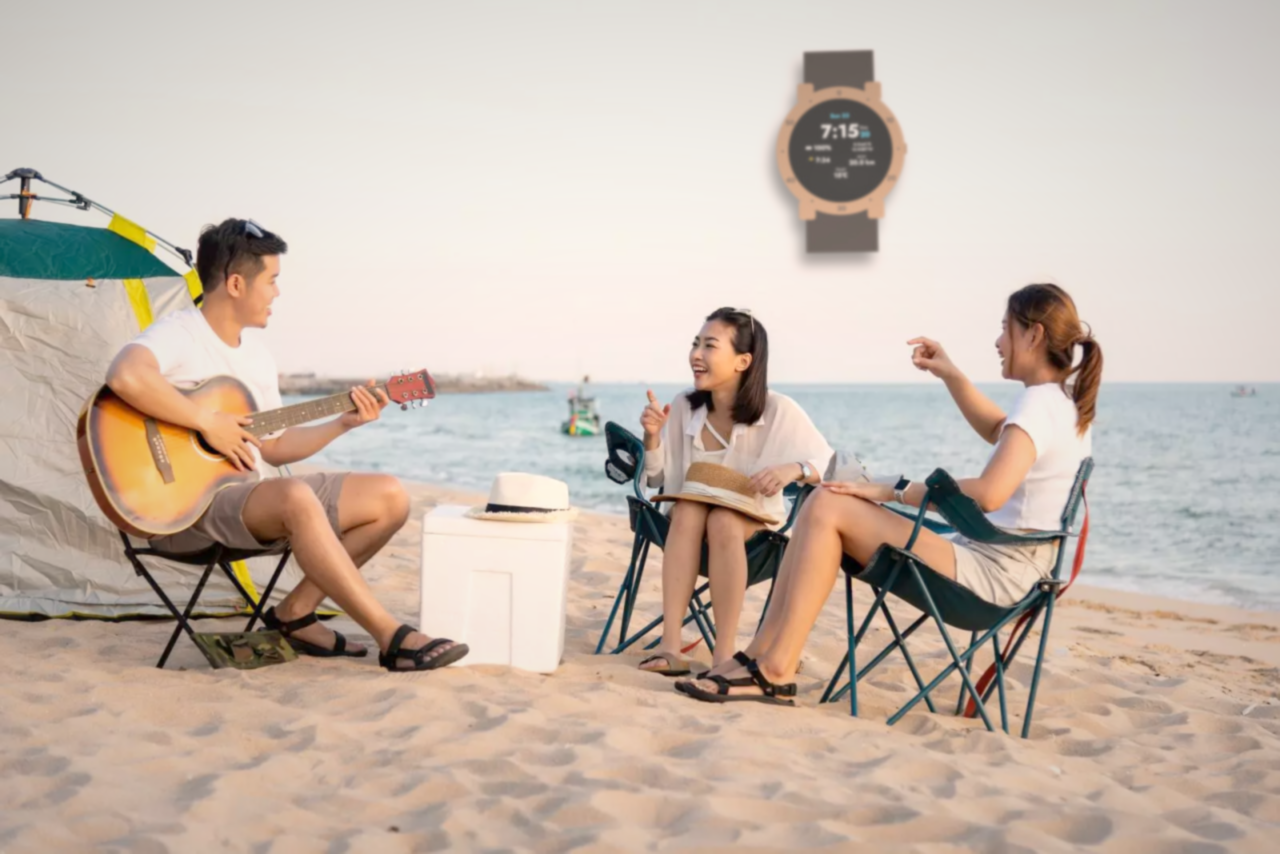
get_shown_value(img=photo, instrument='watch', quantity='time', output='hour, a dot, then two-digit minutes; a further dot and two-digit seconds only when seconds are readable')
7.15
